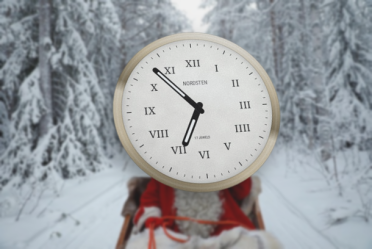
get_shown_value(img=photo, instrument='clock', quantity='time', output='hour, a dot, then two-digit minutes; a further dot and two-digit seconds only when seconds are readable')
6.53
